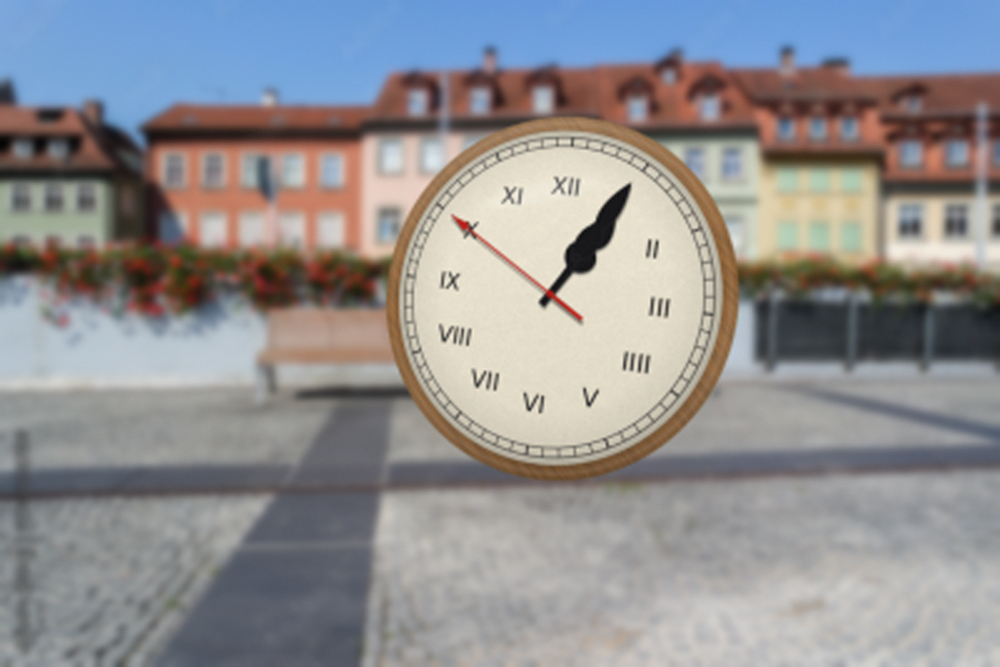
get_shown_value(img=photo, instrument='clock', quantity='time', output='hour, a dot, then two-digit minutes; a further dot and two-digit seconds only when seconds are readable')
1.04.50
